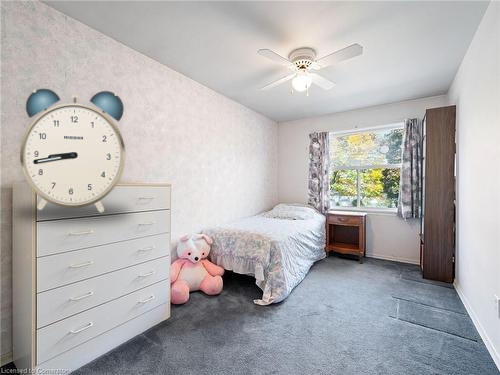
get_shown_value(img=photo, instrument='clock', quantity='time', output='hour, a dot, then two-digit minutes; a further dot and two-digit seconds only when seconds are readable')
8.43
